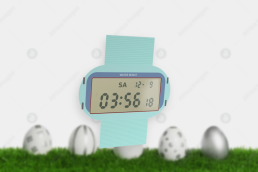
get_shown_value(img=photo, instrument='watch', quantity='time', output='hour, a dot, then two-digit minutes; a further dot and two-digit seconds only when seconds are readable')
3.56.18
